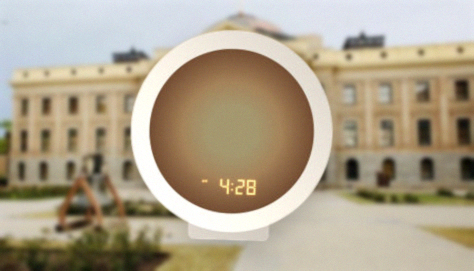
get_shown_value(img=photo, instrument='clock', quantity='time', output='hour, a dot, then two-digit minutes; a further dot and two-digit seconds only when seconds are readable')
4.28
